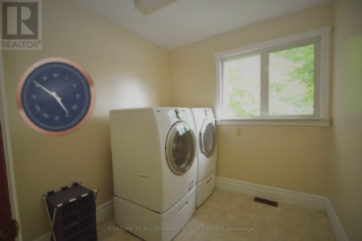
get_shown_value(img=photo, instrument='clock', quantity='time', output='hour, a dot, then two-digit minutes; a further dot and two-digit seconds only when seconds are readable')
4.51
